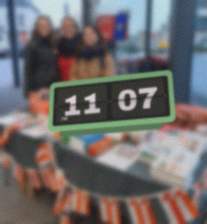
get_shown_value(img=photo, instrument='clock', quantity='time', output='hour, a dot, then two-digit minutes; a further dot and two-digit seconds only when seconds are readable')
11.07
